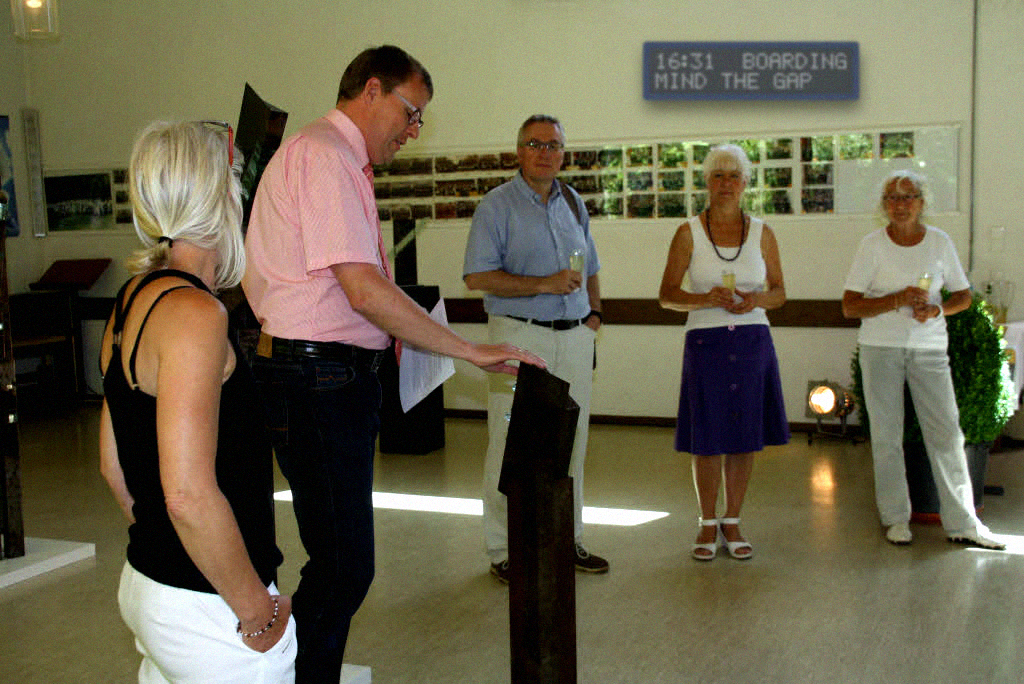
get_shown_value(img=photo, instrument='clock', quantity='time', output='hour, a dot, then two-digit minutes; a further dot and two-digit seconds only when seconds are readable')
16.31
